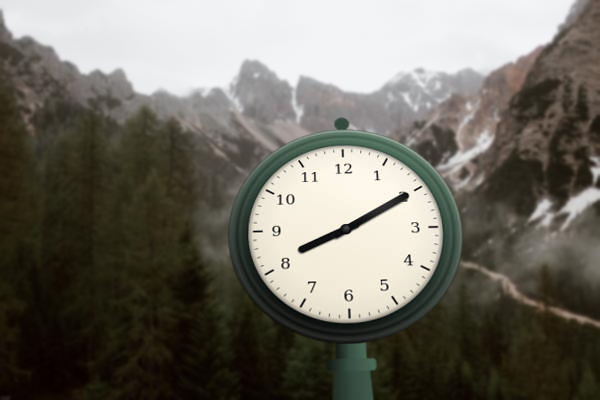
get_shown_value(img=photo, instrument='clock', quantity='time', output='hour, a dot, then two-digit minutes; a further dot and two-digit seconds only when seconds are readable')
8.10
